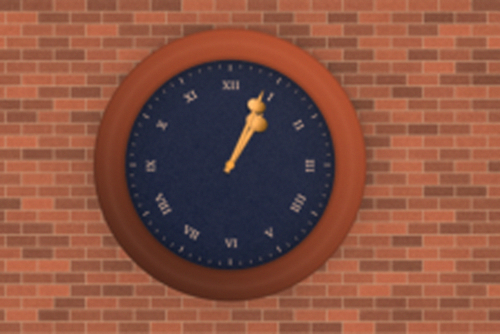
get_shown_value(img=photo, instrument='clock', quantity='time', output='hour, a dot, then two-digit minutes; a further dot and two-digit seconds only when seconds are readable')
1.04
